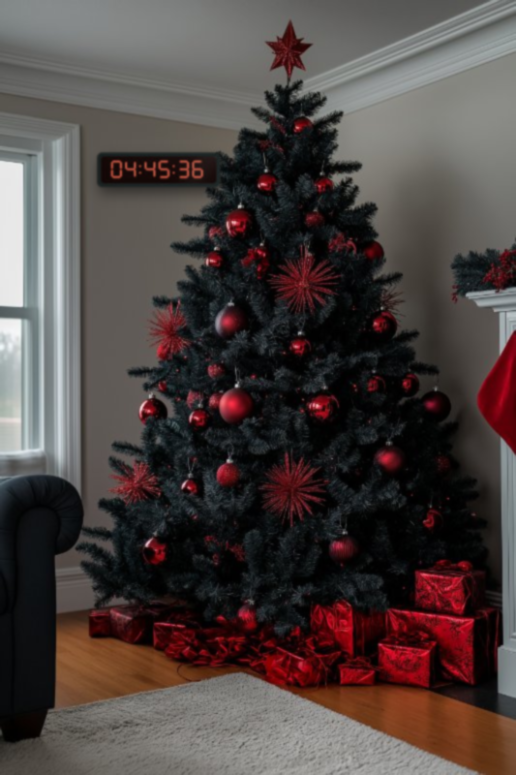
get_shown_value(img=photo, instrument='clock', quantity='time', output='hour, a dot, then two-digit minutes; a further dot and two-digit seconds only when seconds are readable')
4.45.36
